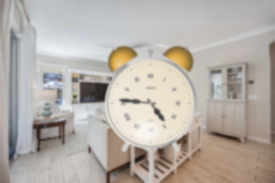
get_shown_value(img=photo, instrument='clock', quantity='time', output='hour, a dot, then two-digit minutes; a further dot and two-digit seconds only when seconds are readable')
4.46
